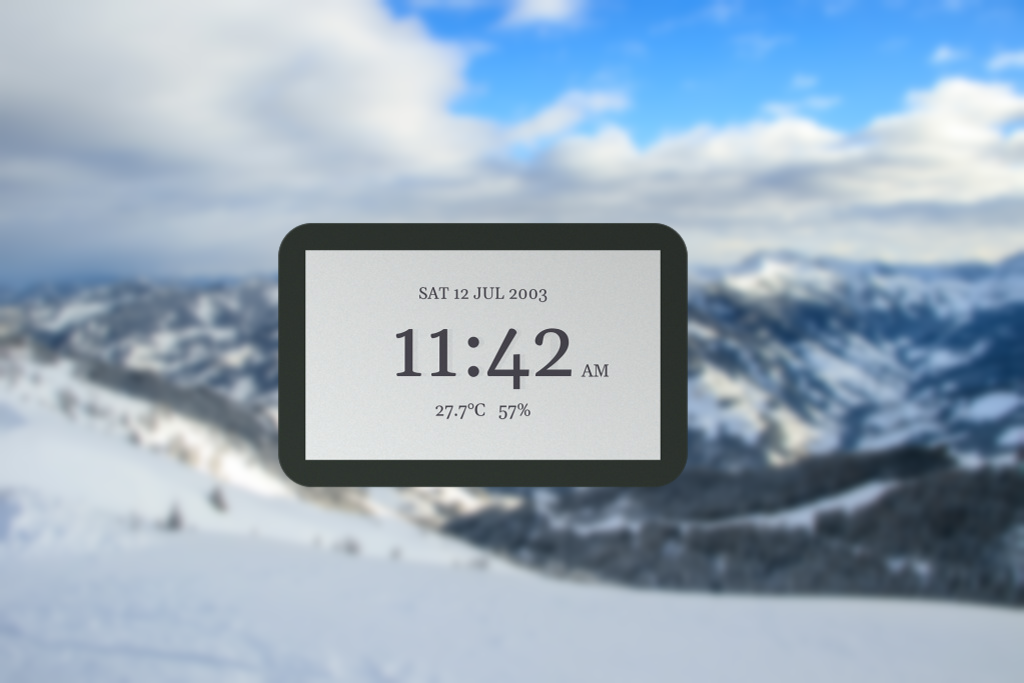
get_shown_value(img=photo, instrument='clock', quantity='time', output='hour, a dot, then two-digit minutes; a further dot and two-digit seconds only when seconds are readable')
11.42
